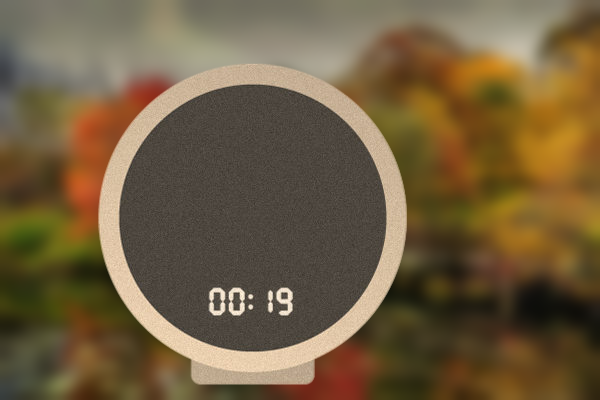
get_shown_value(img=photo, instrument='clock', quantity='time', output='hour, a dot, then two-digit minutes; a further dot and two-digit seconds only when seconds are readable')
0.19
